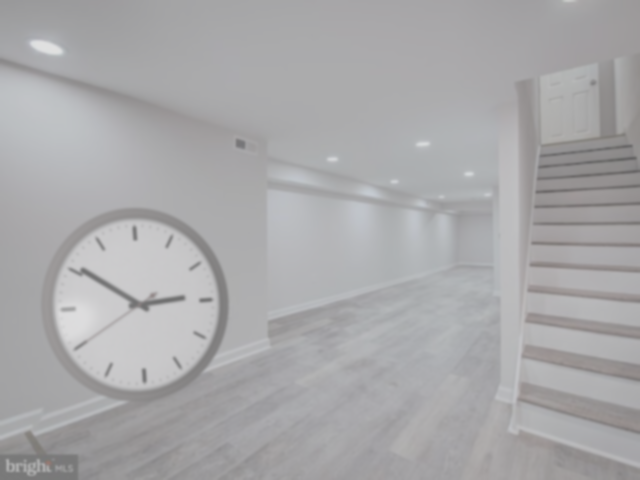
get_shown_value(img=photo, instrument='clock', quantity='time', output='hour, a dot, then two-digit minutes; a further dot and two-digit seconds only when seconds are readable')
2.50.40
